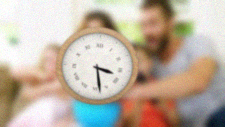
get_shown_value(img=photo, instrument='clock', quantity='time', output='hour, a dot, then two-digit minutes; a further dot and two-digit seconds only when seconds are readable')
3.28
